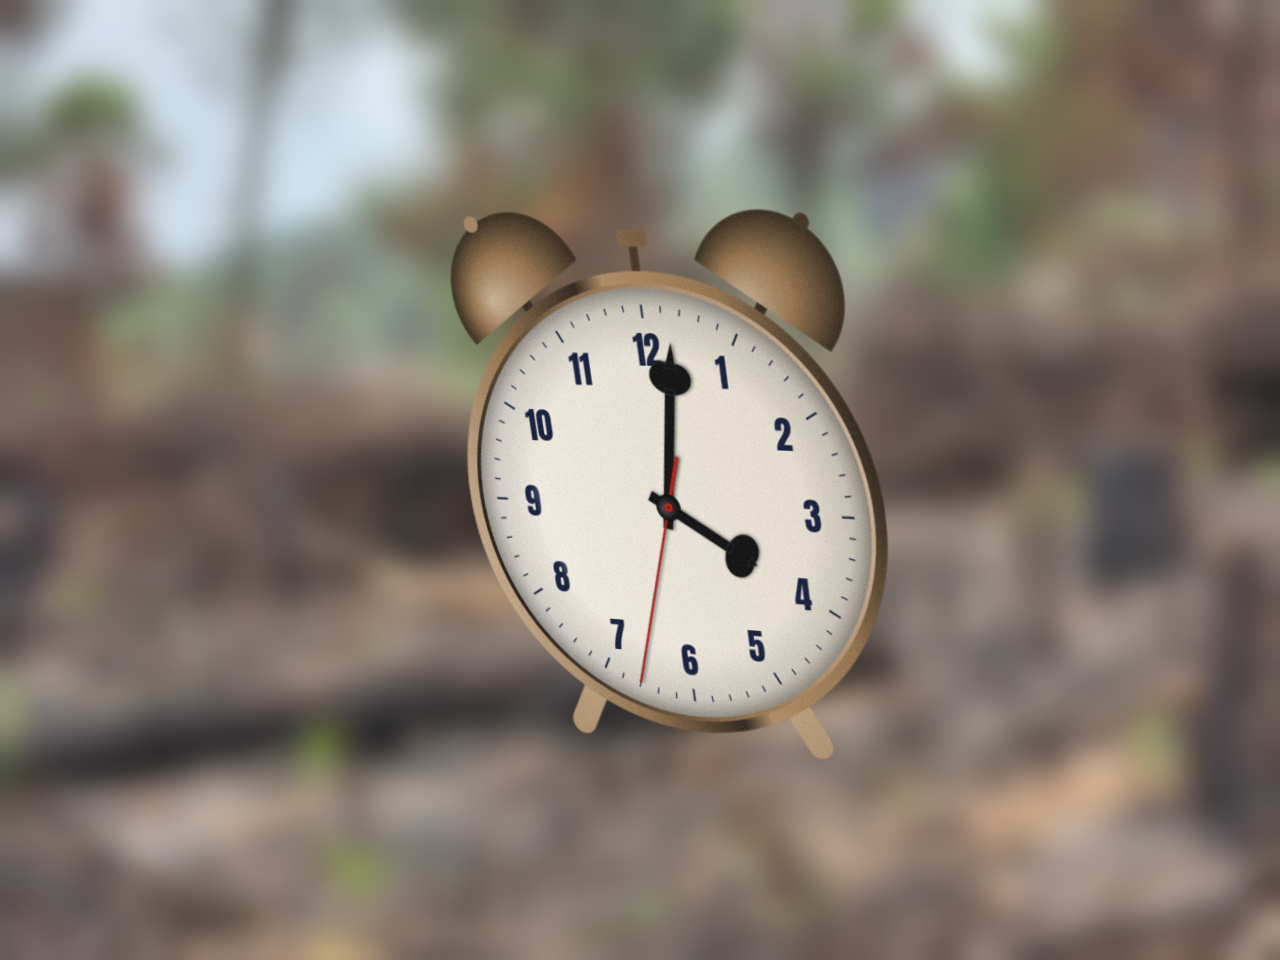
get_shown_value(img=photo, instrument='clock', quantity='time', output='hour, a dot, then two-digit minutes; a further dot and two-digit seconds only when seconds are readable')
4.01.33
